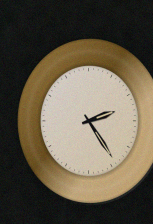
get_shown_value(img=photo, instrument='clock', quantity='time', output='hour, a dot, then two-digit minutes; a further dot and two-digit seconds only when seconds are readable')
2.24
